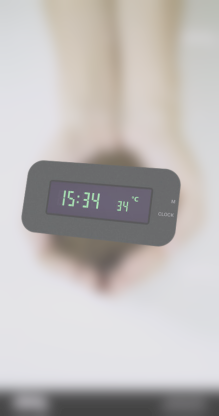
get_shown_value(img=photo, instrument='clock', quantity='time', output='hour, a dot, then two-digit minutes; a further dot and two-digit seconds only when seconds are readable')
15.34
